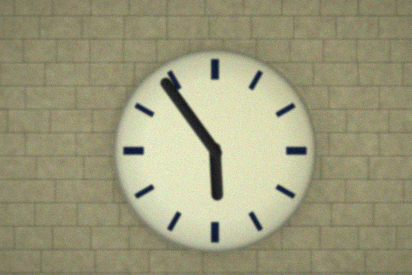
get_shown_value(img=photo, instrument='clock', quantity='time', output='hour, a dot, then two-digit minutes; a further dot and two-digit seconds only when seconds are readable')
5.54
